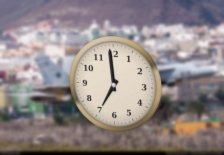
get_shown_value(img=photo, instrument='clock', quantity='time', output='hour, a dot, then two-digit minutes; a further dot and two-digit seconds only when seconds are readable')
6.59
